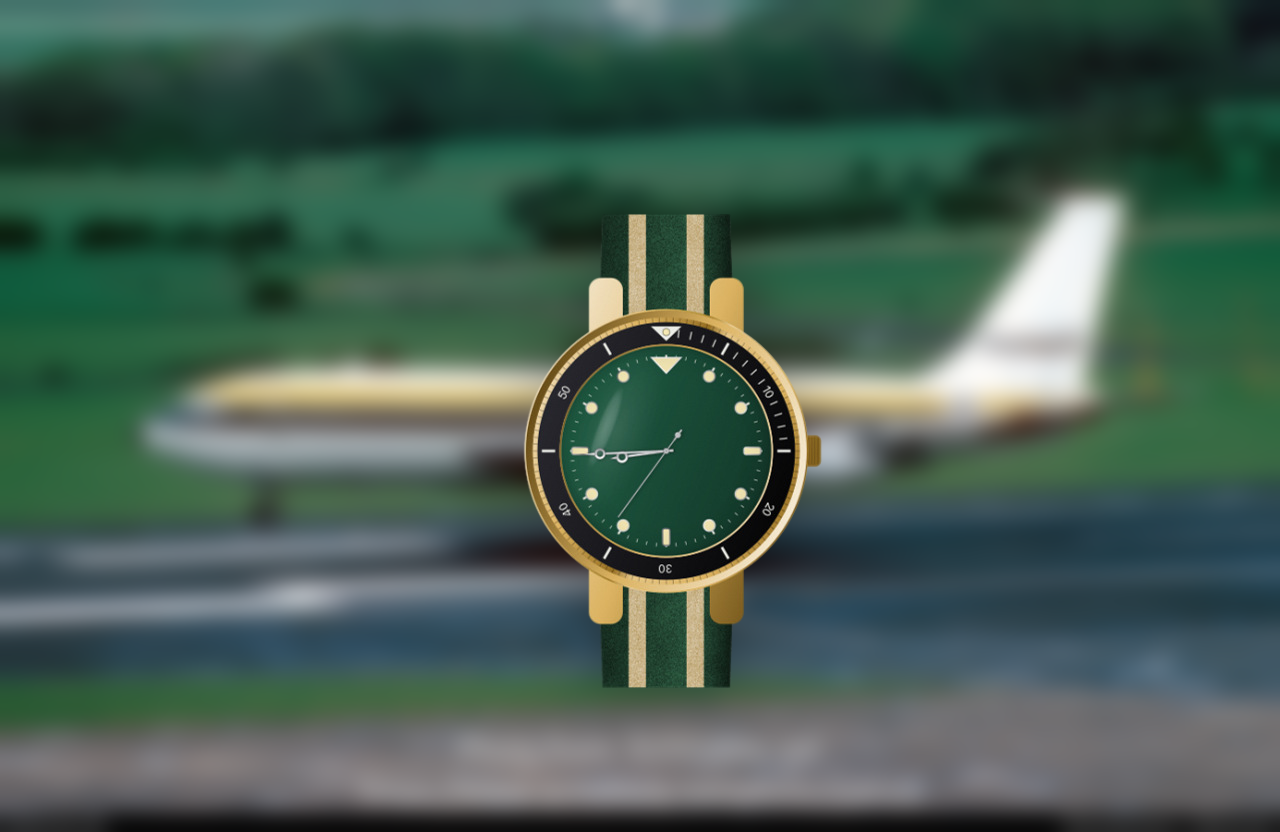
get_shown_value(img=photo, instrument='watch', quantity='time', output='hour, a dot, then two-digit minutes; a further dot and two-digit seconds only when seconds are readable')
8.44.36
